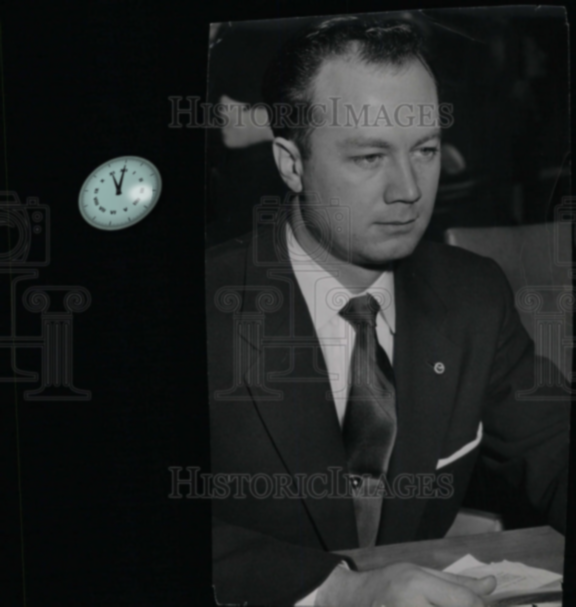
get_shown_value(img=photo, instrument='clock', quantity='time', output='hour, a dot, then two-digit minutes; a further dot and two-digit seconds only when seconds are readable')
11.00
